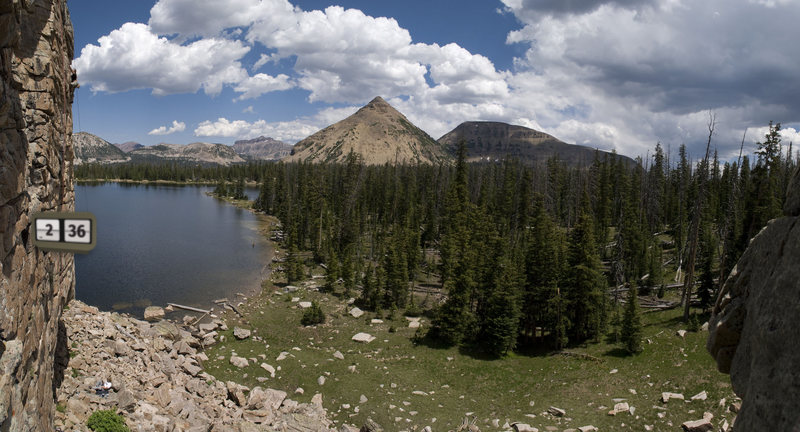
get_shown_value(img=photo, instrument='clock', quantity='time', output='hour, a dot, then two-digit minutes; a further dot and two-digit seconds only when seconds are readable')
2.36
